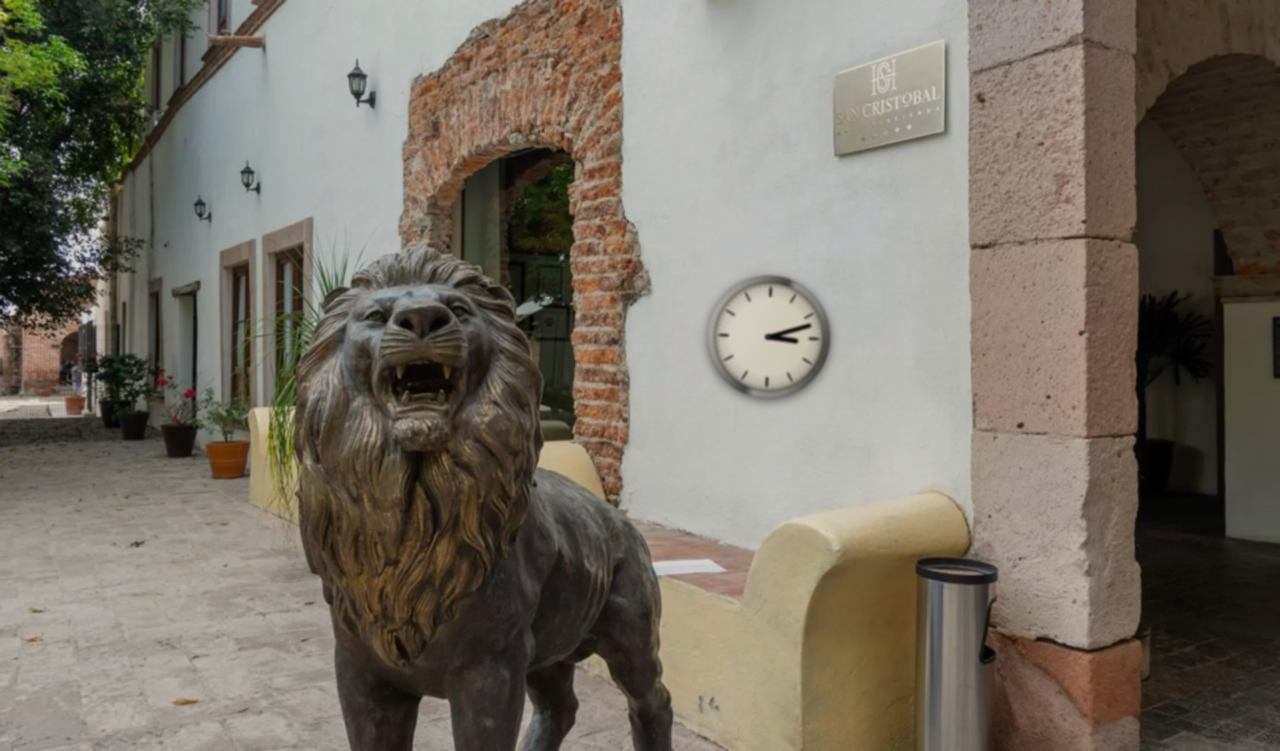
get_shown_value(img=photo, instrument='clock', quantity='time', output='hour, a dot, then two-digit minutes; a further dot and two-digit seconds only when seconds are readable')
3.12
